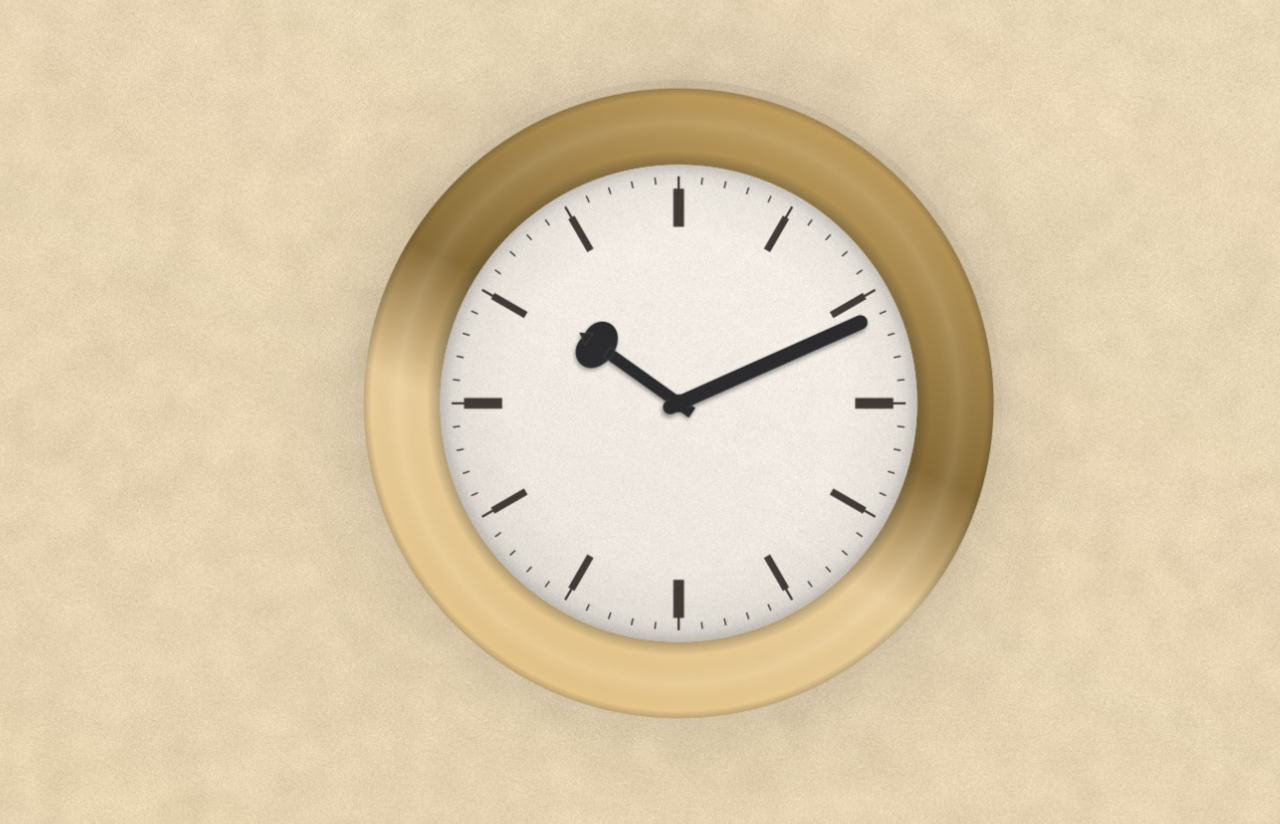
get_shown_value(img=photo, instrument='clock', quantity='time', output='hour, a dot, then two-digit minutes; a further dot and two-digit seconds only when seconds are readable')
10.11
